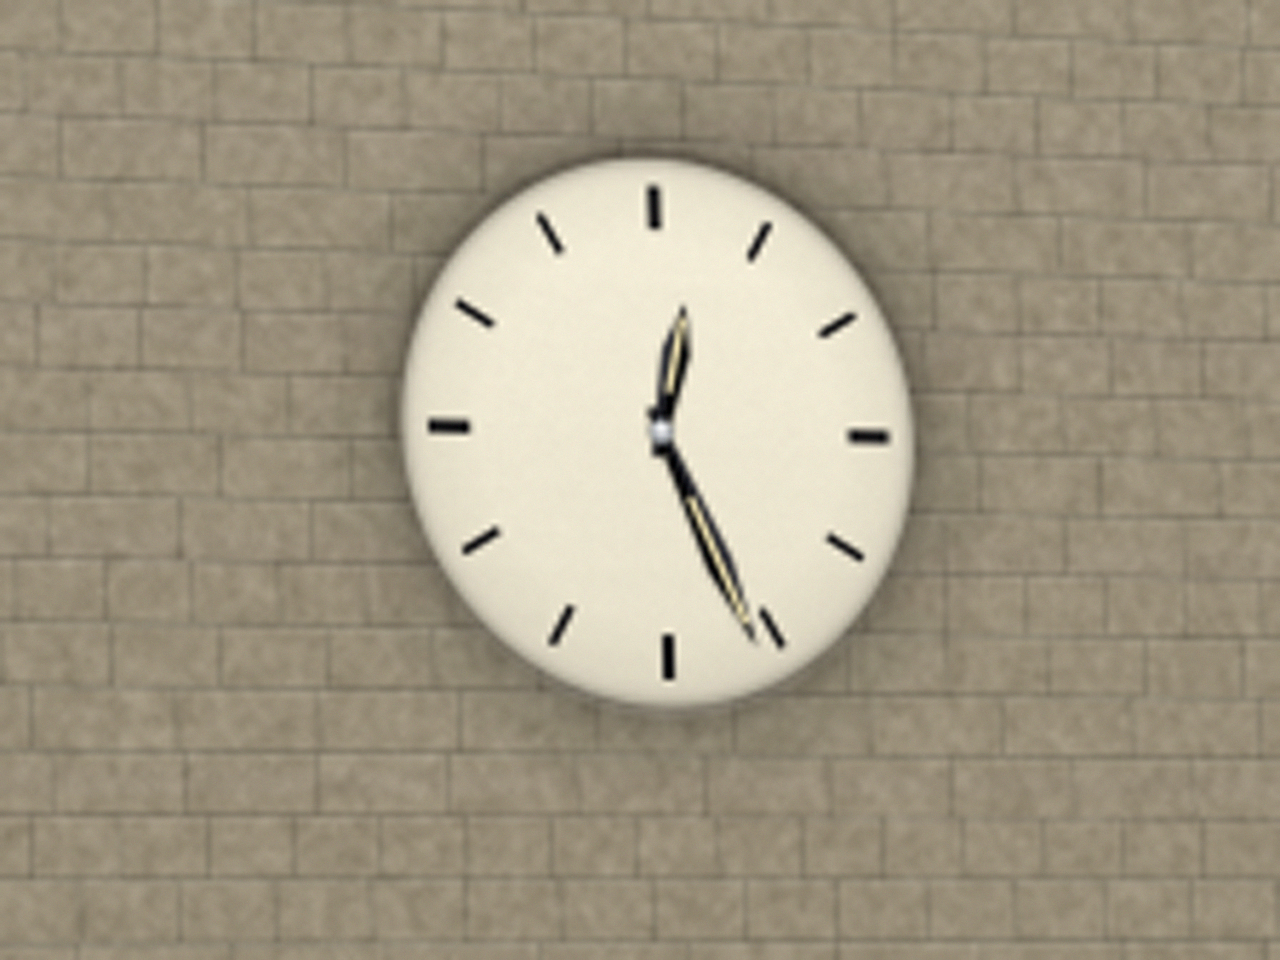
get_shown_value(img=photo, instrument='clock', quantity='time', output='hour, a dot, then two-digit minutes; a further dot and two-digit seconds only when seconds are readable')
12.26
